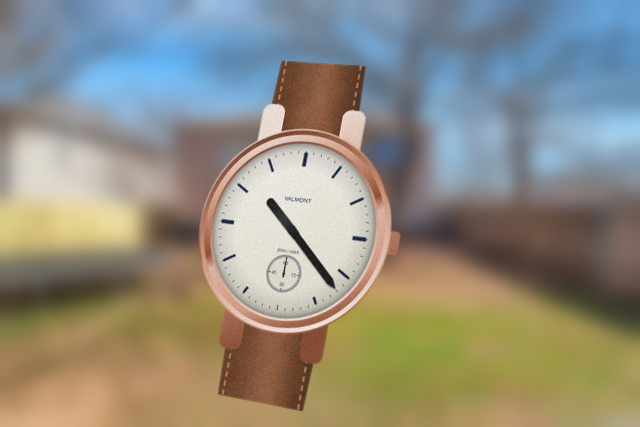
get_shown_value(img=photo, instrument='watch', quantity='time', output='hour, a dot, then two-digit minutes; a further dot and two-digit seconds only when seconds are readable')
10.22
